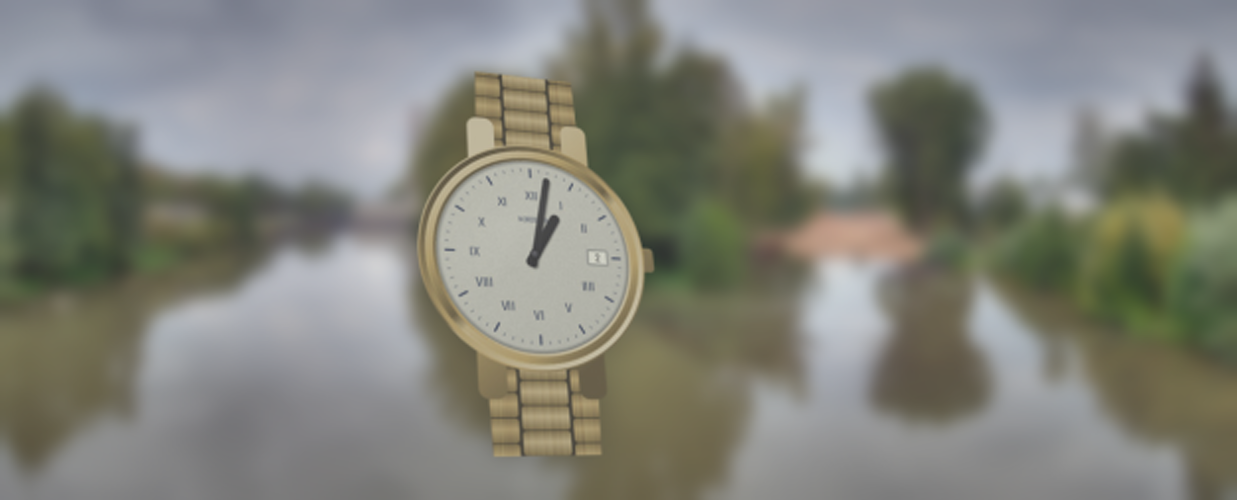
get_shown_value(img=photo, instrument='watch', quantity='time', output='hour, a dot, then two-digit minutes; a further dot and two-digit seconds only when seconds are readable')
1.02
